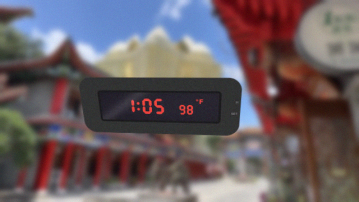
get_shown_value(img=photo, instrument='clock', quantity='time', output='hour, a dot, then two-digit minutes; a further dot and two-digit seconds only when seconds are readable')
1.05
